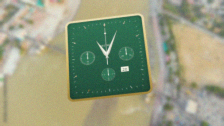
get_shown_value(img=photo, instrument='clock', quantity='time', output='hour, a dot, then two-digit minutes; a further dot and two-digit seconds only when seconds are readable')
11.04
